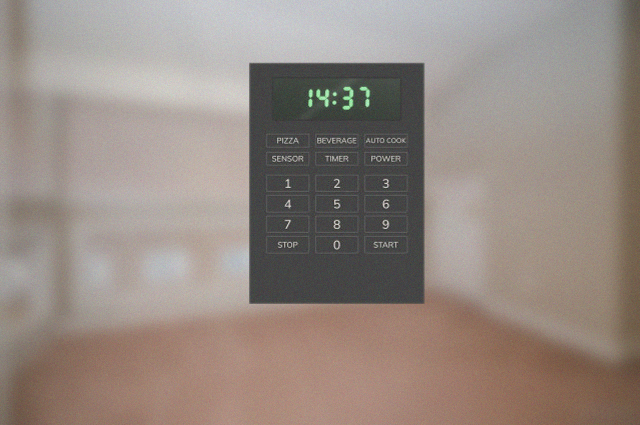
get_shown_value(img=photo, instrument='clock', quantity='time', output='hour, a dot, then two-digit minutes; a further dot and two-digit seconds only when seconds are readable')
14.37
